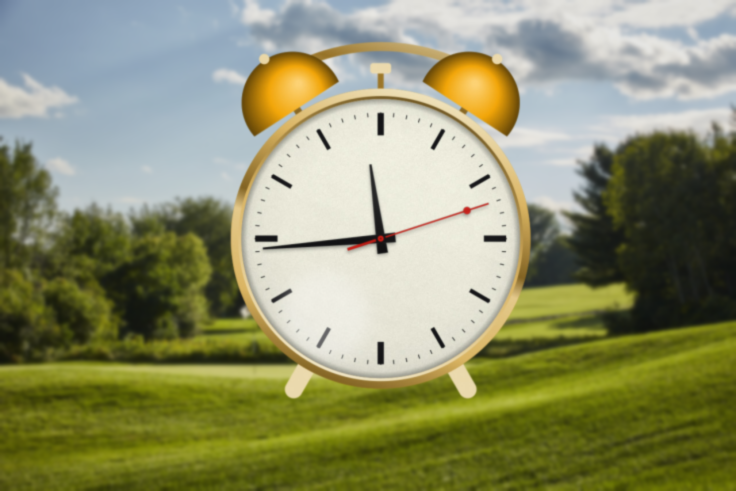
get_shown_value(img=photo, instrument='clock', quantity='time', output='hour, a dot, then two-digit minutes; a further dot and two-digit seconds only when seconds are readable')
11.44.12
